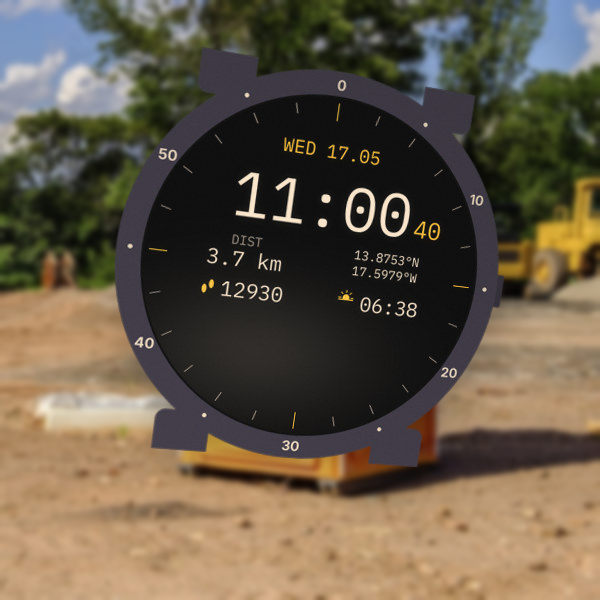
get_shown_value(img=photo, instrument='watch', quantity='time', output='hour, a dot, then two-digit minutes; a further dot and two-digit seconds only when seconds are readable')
11.00.40
